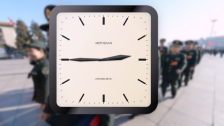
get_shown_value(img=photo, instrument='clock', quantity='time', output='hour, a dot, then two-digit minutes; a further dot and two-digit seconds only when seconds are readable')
2.45
